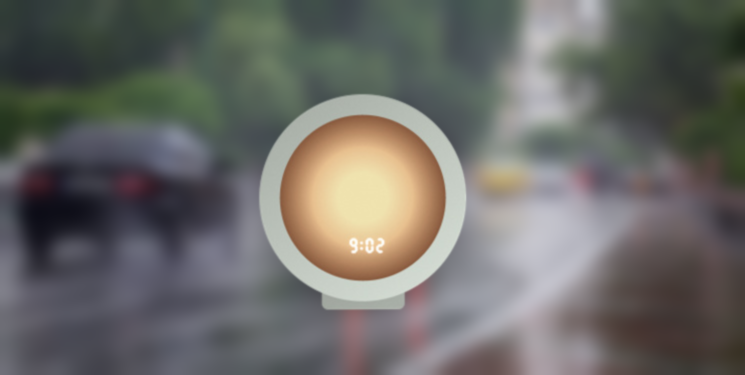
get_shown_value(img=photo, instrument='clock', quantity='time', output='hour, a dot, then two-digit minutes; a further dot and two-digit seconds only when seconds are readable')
9.02
